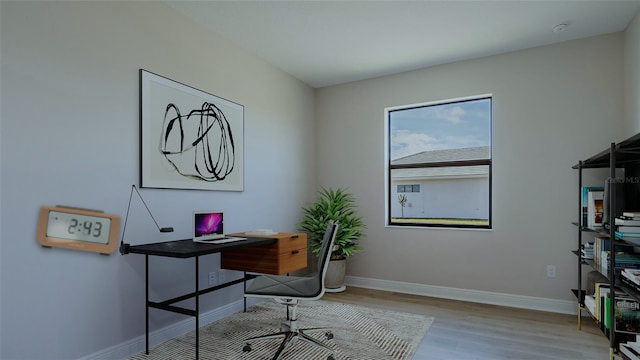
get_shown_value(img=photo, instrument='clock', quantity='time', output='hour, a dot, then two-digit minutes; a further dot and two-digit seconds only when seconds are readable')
2.43
